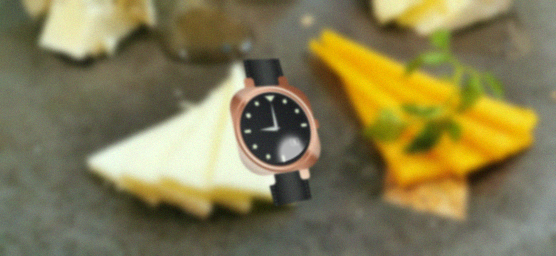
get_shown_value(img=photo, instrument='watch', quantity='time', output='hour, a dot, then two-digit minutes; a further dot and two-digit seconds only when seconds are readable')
9.00
